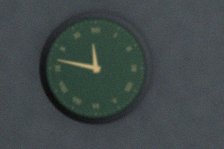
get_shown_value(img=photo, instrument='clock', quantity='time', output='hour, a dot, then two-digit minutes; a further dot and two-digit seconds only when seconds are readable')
11.47
